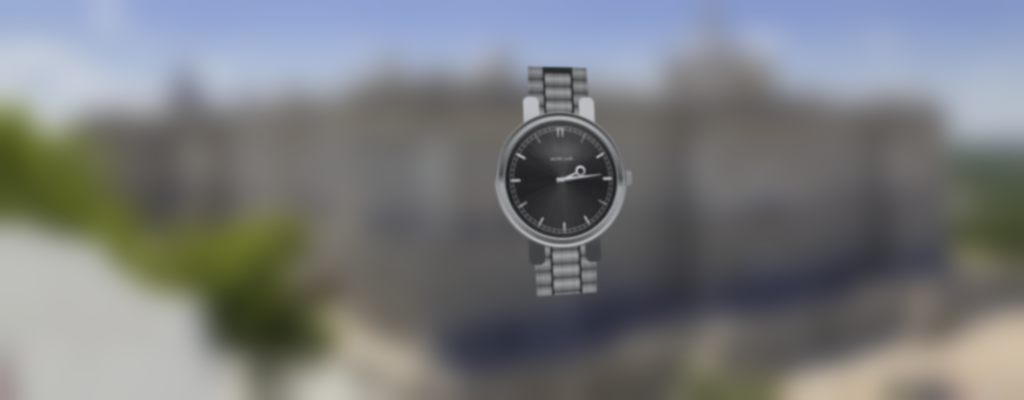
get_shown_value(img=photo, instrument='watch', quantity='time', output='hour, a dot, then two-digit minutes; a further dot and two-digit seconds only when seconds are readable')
2.14
